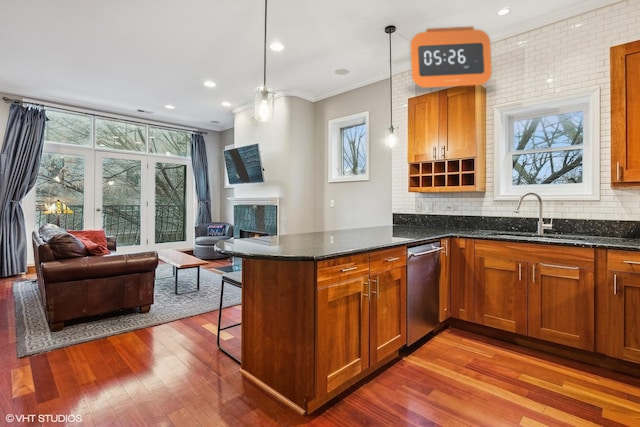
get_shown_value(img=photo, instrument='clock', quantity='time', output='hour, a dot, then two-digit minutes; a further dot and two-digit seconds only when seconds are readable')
5.26
